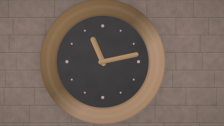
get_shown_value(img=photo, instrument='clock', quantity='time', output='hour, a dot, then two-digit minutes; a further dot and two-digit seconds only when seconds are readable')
11.13
